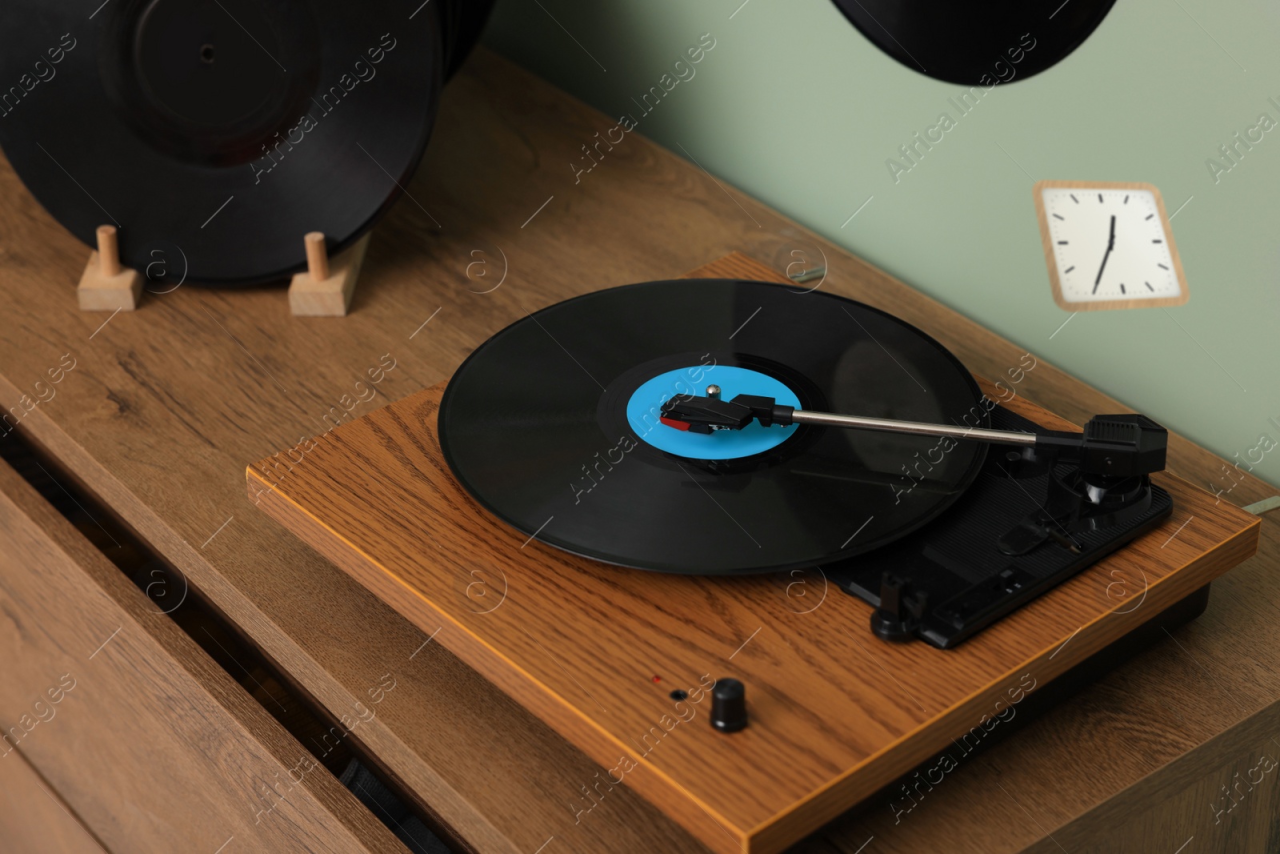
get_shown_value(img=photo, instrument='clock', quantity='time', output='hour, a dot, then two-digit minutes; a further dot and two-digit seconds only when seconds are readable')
12.35
